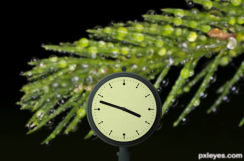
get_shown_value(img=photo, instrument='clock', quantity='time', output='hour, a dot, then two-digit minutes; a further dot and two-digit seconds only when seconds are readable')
3.48
